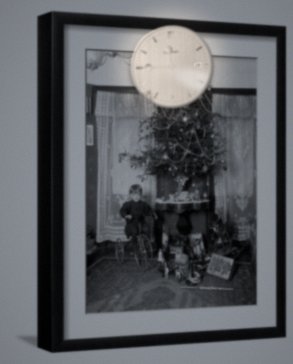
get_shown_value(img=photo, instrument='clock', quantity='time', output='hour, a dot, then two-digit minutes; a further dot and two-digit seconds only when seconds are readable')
11.45
